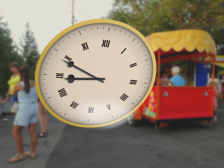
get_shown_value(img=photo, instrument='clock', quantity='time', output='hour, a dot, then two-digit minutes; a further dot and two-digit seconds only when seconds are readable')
8.49
